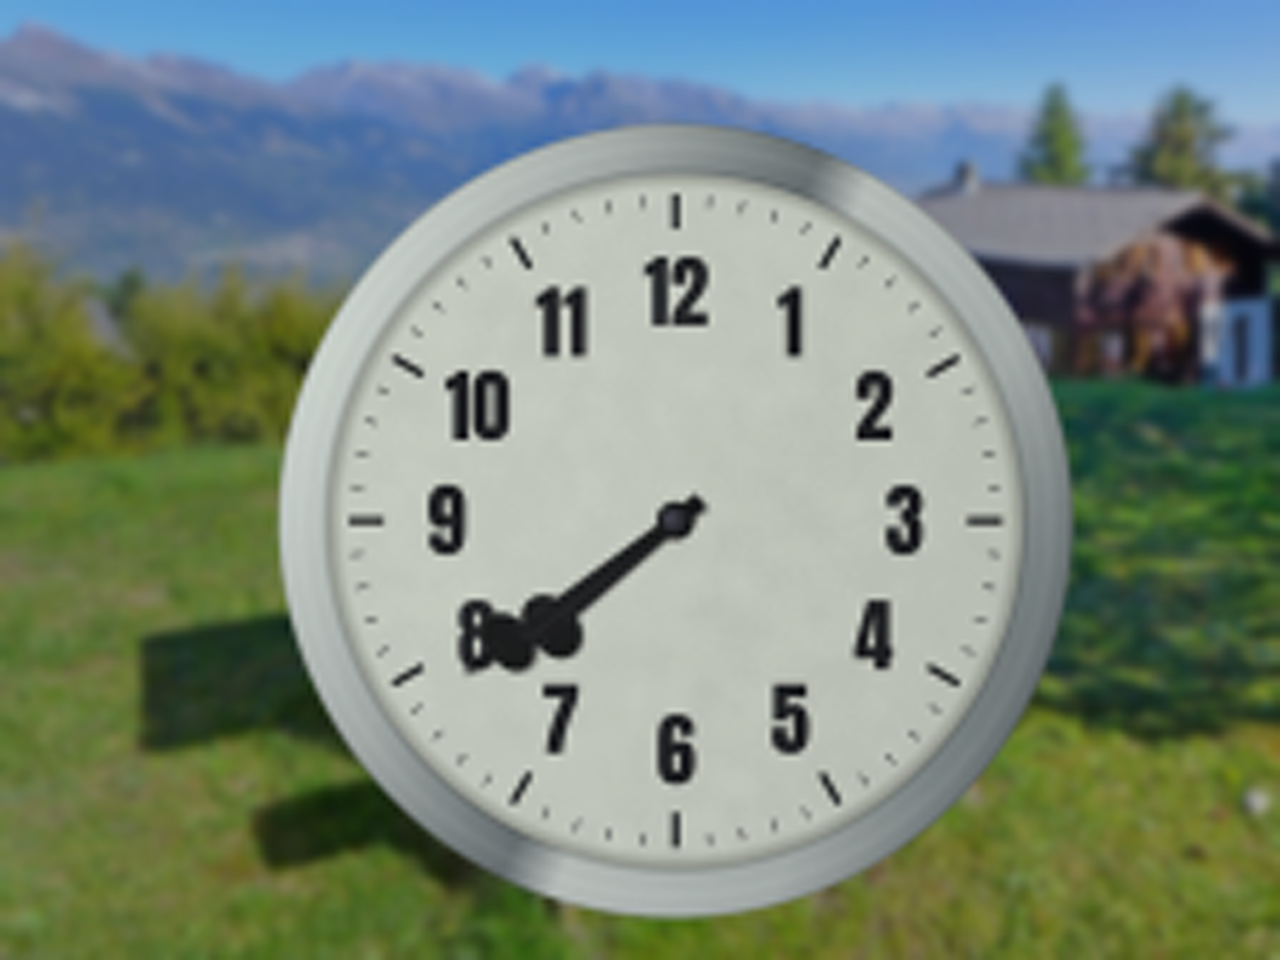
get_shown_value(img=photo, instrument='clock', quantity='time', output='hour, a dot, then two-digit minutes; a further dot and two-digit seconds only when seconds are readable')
7.39
